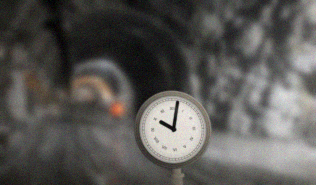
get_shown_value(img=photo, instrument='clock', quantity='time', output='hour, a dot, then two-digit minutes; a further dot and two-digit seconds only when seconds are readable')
10.02
